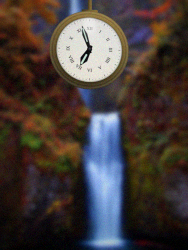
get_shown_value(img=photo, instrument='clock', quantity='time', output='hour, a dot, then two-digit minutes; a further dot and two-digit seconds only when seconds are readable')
6.57
